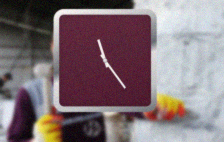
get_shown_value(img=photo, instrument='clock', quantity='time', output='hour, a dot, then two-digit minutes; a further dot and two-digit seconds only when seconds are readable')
11.24
